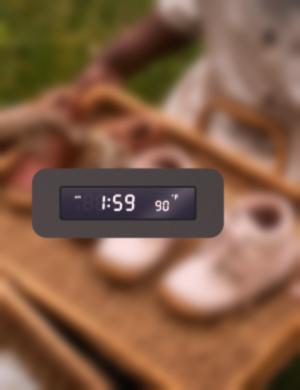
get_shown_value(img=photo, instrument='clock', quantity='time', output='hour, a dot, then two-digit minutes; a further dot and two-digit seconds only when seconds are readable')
1.59
